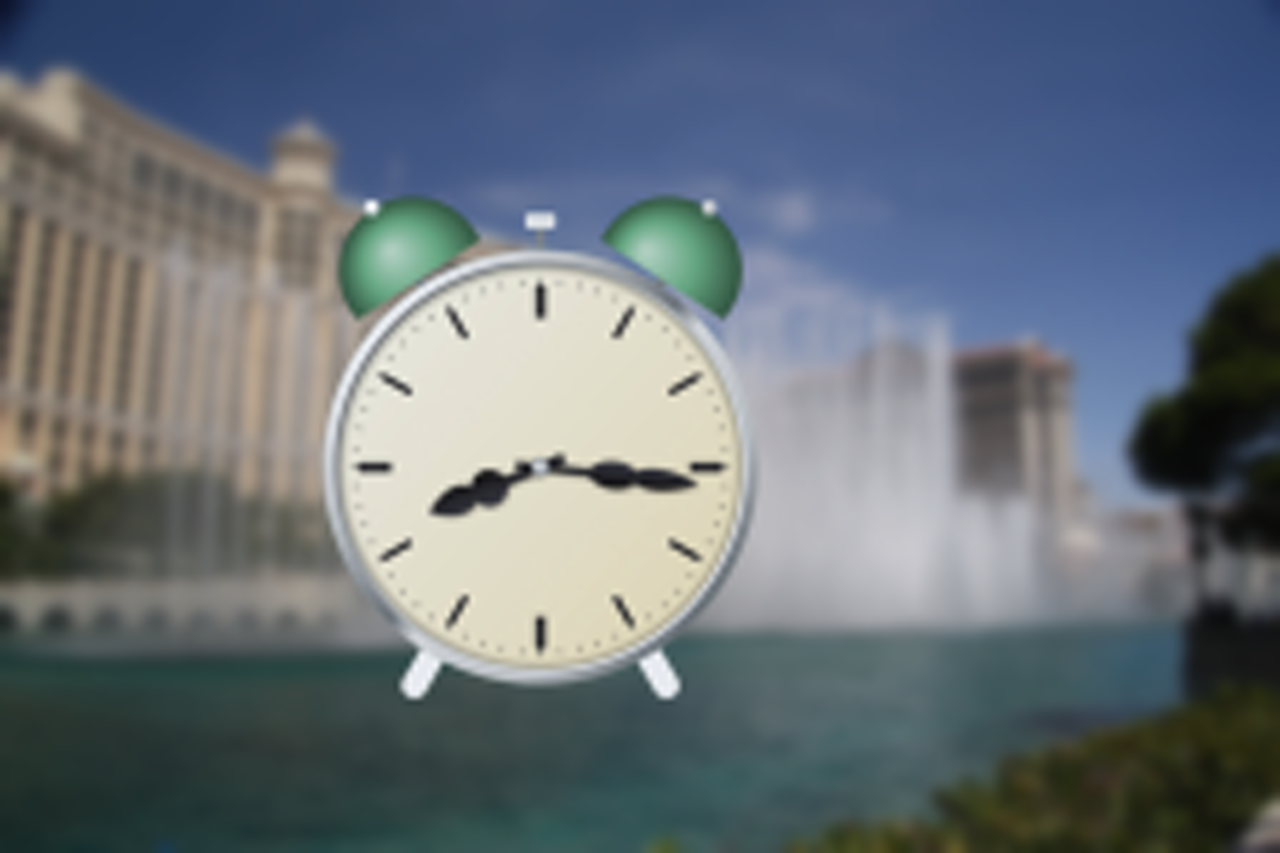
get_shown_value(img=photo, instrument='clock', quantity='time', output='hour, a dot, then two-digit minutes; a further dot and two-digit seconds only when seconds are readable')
8.16
